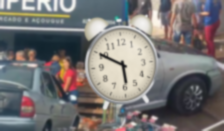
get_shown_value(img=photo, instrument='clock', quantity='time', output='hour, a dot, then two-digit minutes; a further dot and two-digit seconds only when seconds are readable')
5.50
